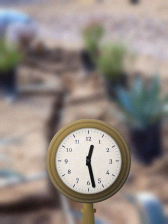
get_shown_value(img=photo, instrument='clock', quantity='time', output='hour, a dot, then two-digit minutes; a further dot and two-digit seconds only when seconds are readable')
12.28
